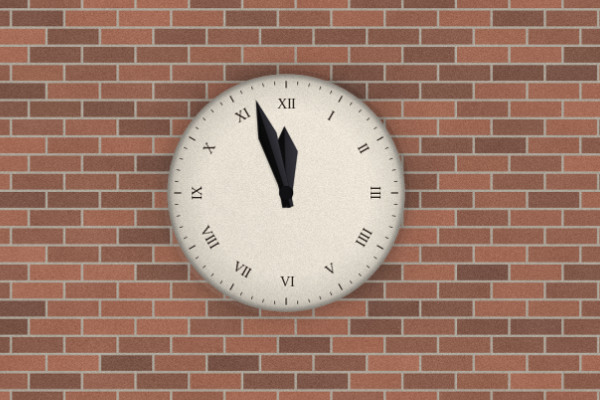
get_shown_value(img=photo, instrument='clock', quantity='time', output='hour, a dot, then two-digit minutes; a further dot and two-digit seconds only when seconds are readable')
11.57
